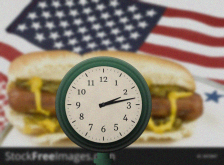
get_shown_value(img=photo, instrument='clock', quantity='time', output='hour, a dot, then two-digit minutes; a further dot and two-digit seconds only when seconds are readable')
2.13
